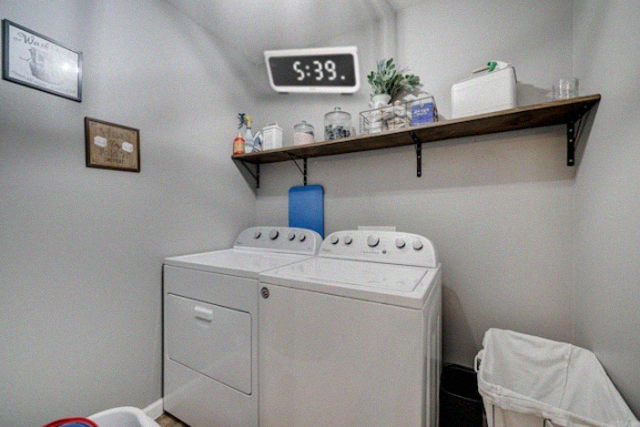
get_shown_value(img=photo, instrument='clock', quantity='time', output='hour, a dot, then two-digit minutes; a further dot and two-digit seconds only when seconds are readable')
5.39
